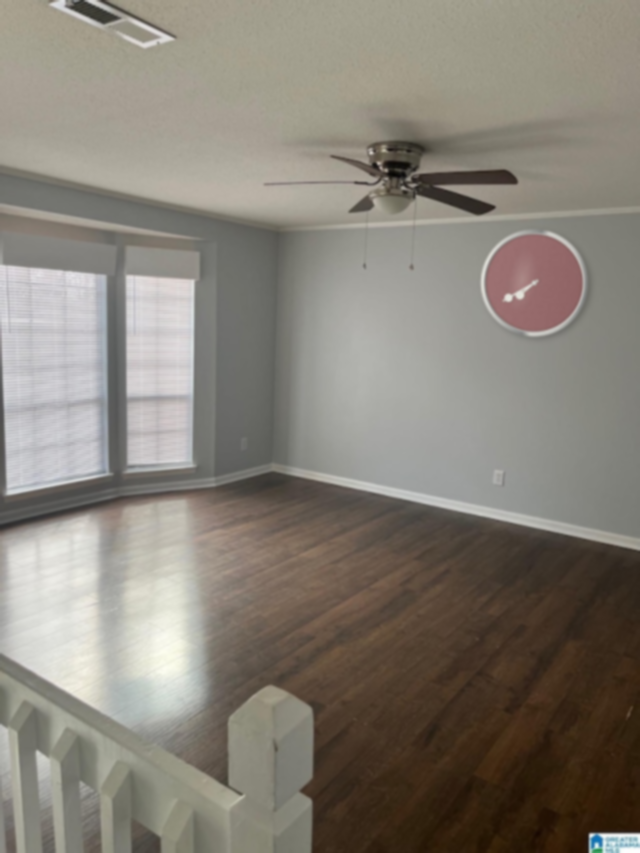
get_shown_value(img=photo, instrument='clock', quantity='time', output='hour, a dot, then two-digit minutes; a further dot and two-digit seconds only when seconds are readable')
7.40
